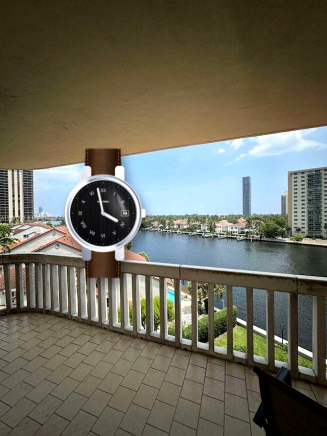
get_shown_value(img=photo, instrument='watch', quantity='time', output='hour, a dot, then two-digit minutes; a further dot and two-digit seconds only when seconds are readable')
3.58
